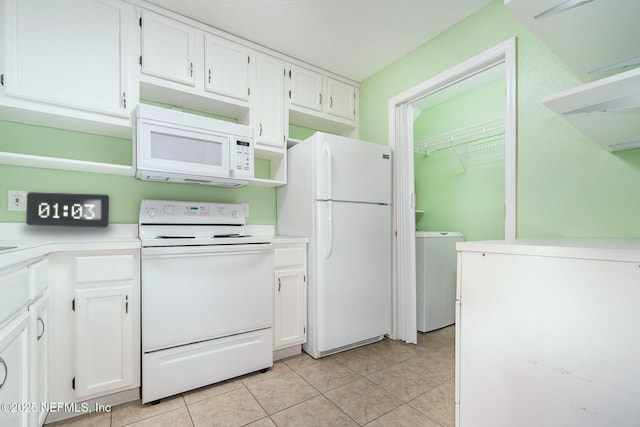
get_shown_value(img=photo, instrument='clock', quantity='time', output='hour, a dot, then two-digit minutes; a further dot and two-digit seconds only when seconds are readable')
1.03
